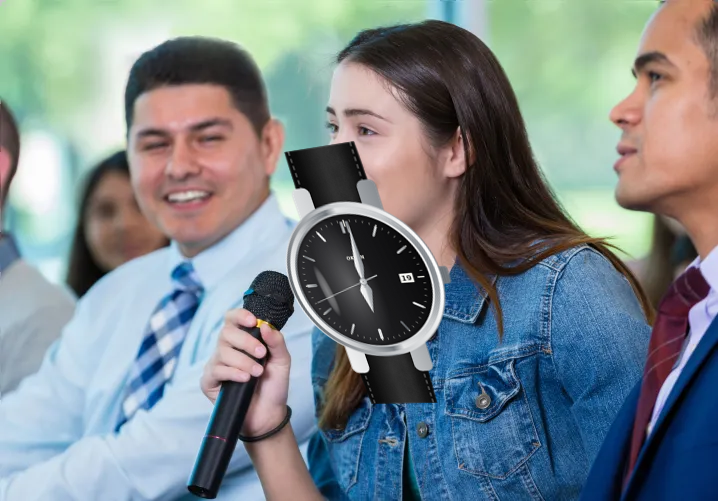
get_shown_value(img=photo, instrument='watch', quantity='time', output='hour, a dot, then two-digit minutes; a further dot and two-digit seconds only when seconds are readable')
6.00.42
